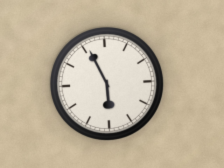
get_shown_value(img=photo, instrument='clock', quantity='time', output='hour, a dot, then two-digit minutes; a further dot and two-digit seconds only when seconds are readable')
5.56
